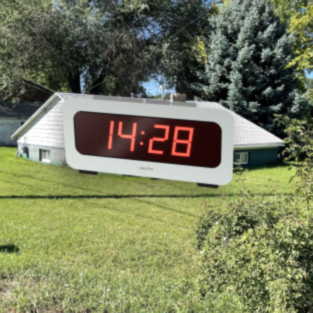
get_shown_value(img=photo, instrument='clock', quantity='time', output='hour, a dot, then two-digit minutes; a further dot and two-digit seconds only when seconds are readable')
14.28
